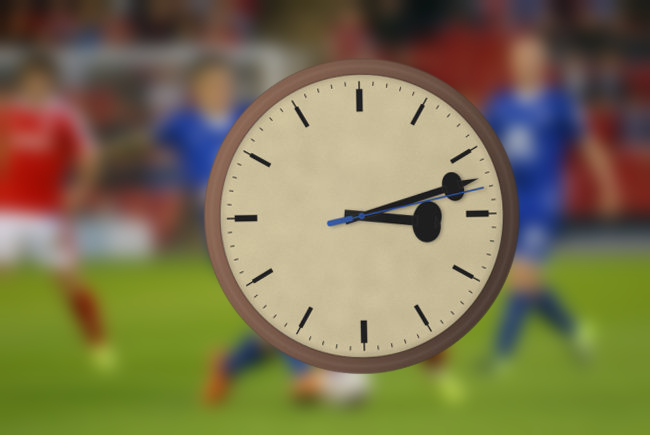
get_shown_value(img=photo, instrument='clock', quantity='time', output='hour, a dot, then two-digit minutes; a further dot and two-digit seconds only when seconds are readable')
3.12.13
